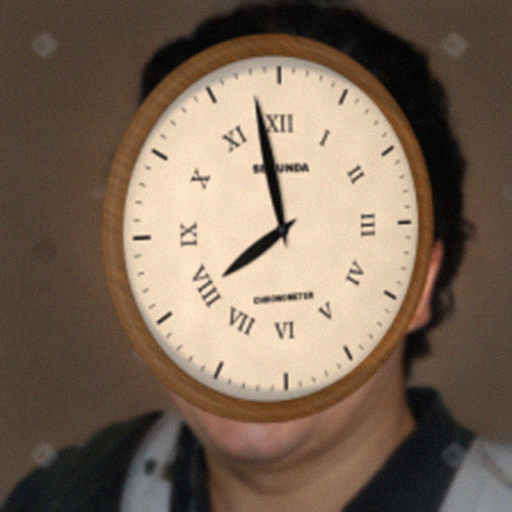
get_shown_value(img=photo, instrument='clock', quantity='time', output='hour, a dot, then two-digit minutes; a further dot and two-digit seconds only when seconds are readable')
7.58
